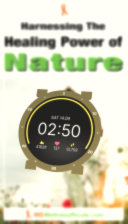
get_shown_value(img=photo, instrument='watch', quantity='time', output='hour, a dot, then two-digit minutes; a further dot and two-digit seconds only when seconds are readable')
2.50
